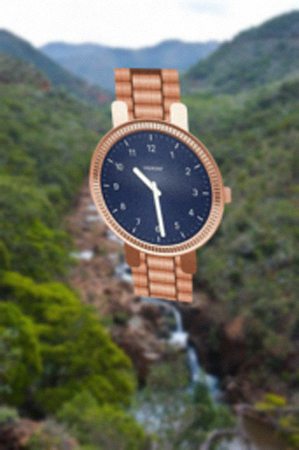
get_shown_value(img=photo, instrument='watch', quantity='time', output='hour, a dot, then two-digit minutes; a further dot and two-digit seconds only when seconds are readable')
10.29
